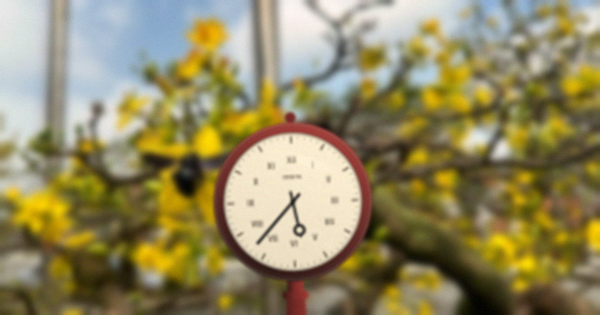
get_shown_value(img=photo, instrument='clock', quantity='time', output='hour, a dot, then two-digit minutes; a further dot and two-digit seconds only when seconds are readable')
5.37
